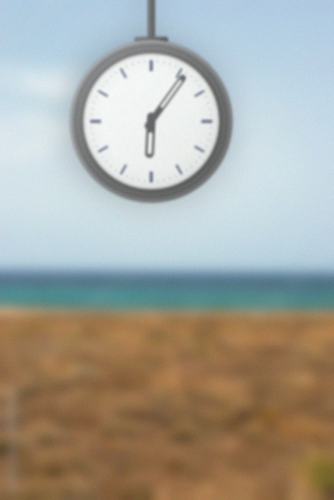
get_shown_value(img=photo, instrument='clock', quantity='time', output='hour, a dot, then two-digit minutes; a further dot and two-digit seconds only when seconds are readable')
6.06
